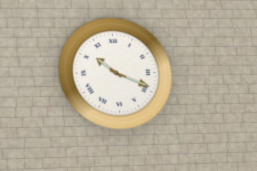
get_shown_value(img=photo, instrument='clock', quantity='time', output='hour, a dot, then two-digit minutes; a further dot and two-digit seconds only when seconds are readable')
10.19
